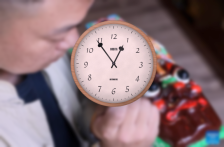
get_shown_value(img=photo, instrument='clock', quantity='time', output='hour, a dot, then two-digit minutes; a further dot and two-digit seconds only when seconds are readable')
12.54
